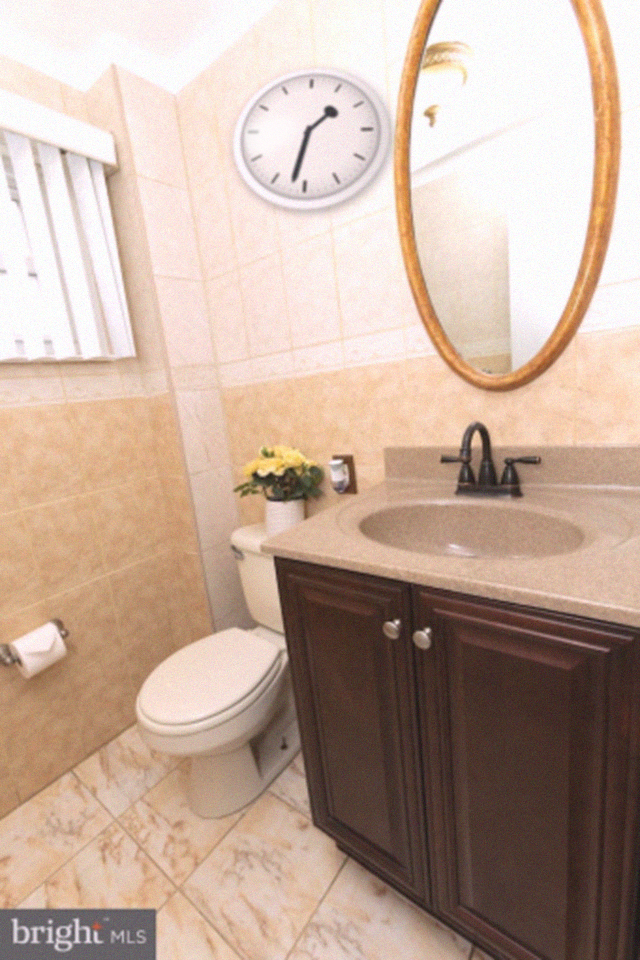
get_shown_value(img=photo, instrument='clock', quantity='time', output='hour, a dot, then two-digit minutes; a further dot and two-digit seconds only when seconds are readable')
1.32
